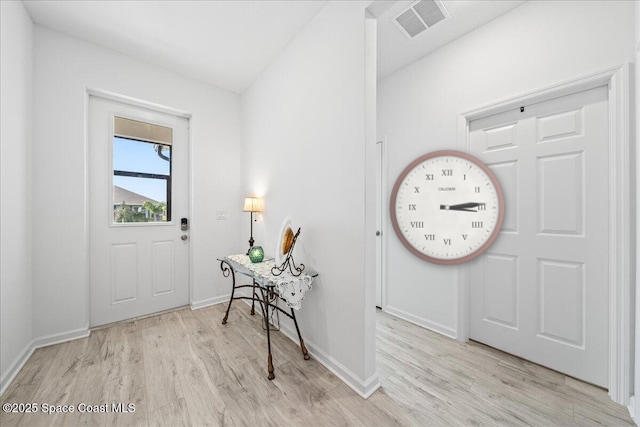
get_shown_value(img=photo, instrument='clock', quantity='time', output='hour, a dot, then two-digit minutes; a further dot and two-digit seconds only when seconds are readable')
3.14
